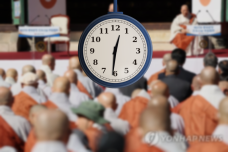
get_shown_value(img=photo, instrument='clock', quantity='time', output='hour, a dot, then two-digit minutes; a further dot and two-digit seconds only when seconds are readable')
12.31
